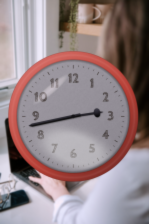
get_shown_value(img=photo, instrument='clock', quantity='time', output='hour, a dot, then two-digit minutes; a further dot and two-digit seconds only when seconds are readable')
2.43
